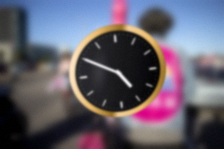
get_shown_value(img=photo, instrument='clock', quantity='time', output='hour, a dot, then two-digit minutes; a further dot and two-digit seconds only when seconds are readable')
4.50
